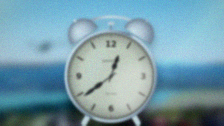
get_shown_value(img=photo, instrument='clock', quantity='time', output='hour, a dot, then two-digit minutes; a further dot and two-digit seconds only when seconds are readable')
12.39
